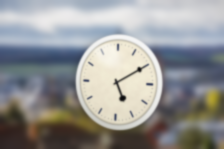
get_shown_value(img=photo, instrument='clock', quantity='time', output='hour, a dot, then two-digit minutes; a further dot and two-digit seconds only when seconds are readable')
5.10
